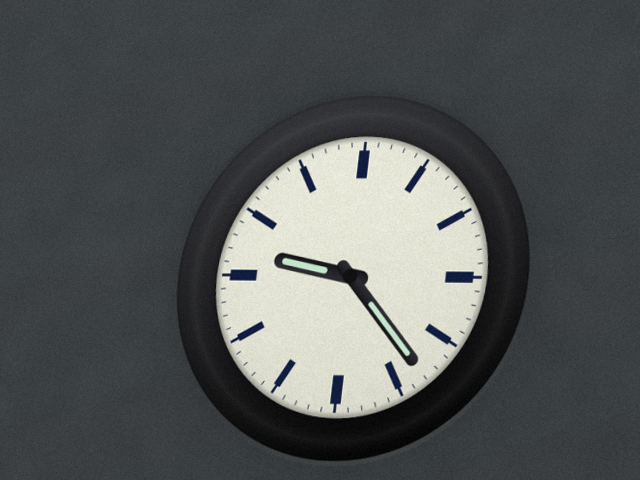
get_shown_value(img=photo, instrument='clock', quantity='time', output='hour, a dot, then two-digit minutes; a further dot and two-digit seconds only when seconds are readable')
9.23
